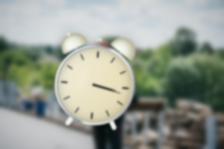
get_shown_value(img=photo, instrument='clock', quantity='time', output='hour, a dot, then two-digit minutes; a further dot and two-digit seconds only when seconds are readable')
3.17
